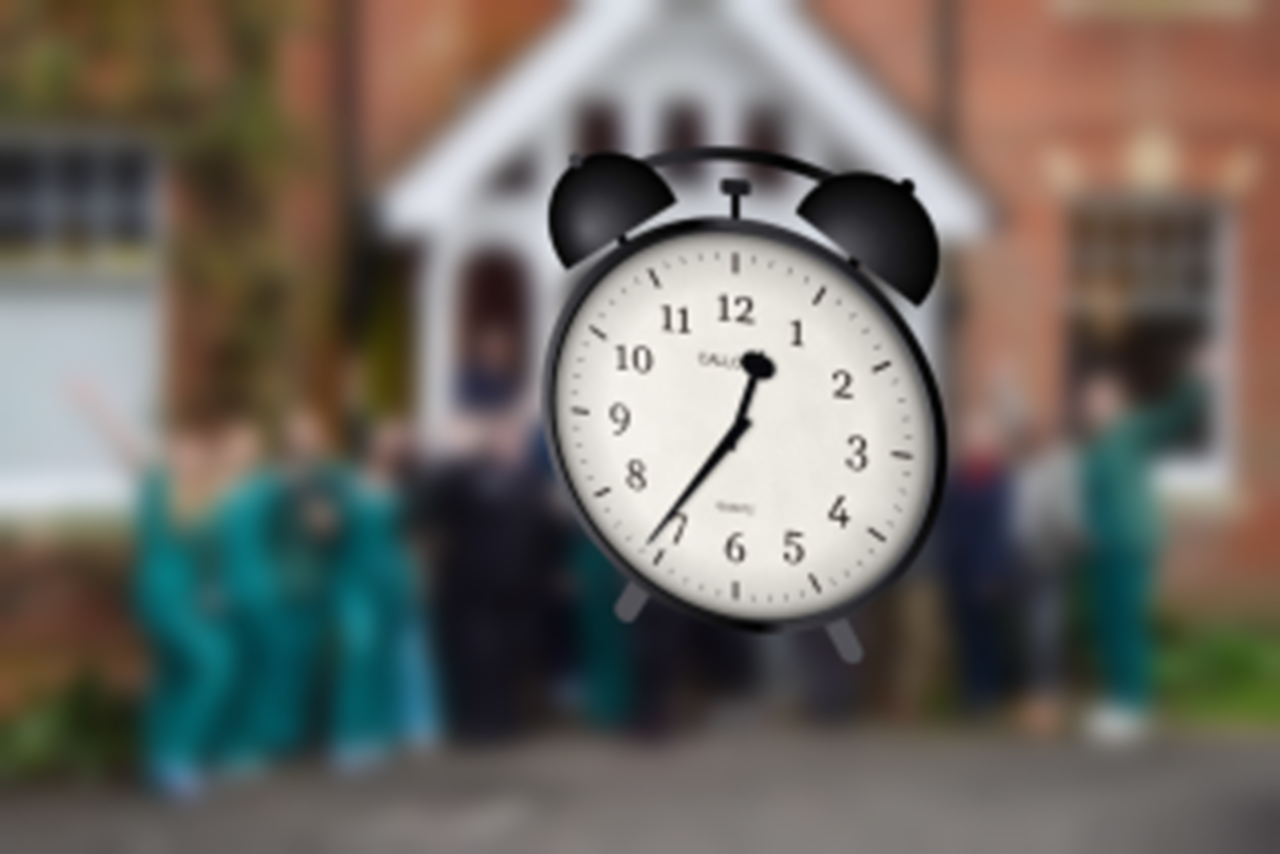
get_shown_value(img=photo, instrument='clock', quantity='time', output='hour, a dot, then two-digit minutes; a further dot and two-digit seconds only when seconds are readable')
12.36
